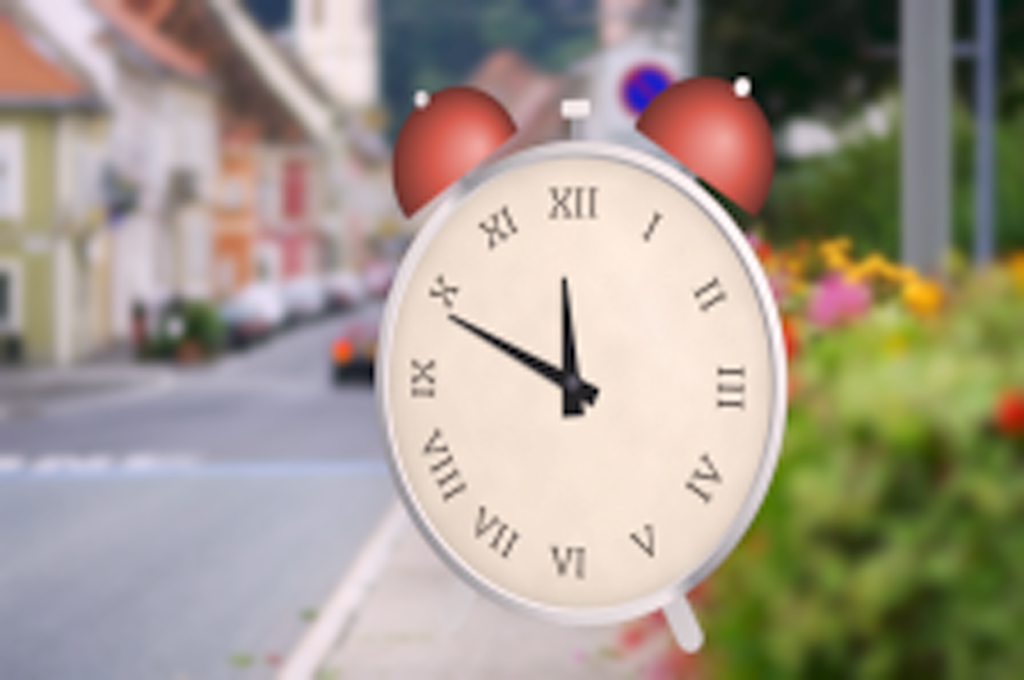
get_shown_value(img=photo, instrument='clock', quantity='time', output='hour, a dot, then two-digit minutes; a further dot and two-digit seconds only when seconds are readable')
11.49
